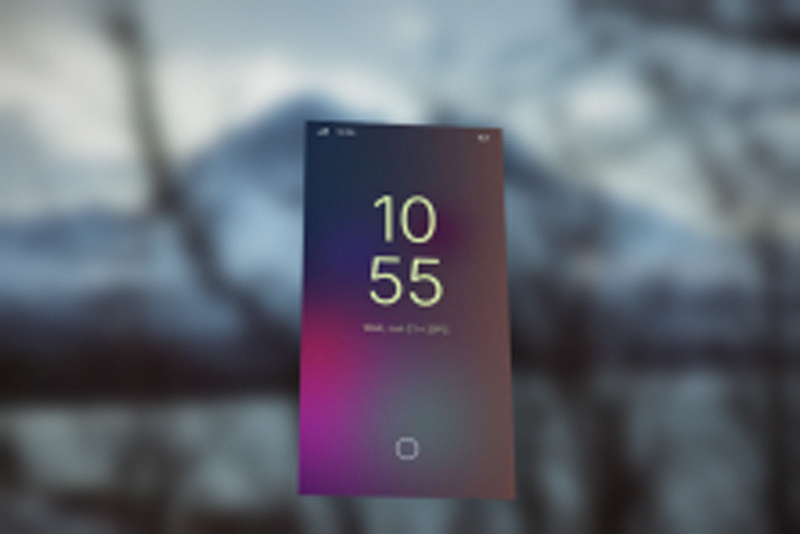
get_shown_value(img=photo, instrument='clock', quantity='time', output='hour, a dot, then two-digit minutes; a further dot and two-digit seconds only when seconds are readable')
10.55
